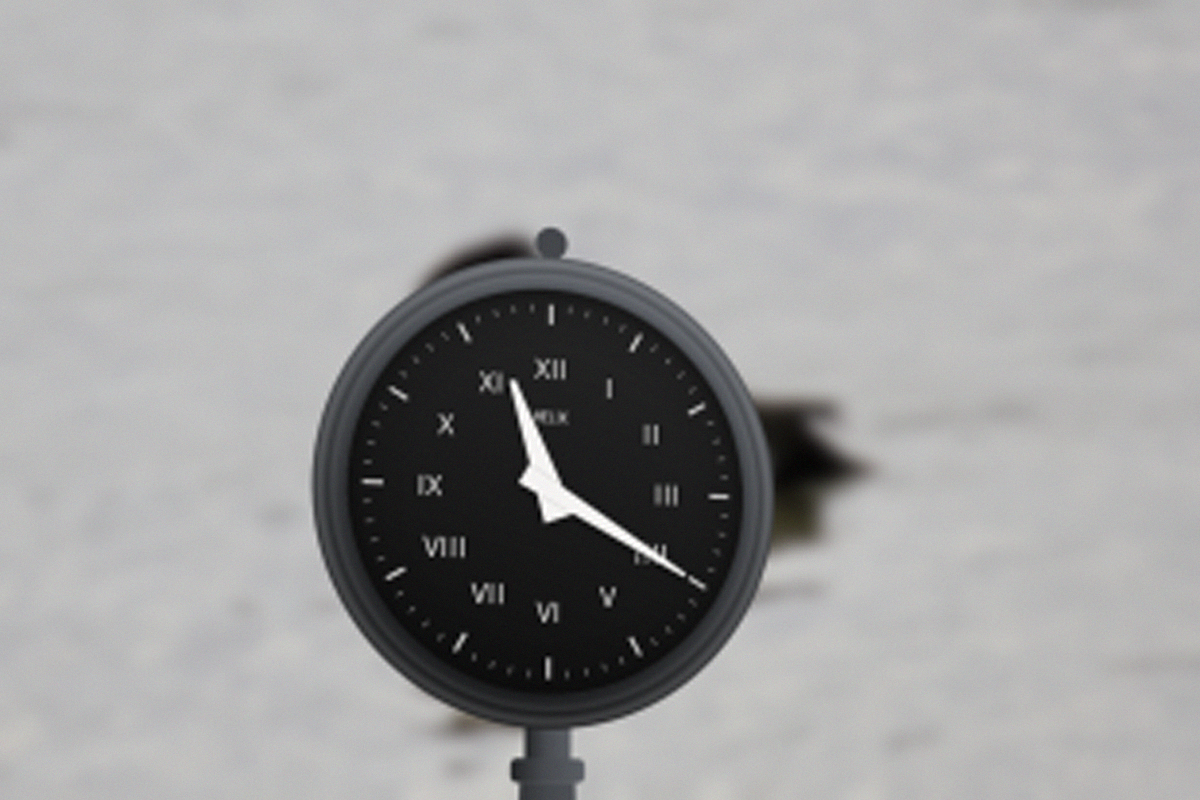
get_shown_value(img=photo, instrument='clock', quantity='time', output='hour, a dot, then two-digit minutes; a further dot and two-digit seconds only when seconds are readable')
11.20
